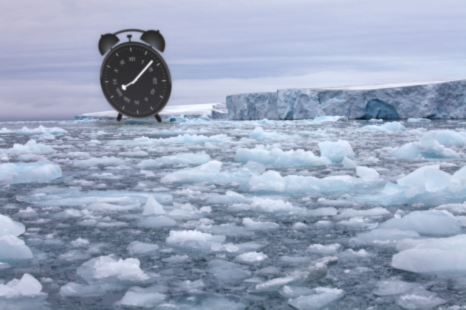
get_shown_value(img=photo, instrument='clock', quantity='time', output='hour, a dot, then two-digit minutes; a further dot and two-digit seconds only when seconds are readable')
8.08
